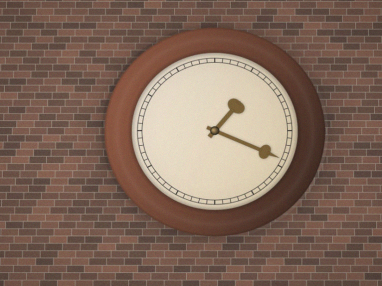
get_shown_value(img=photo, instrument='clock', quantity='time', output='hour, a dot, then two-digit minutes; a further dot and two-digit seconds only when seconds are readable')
1.19
